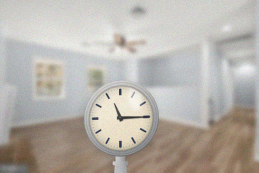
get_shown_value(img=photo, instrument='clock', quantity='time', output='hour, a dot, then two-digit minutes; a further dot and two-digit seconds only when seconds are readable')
11.15
